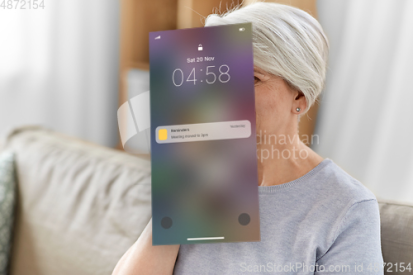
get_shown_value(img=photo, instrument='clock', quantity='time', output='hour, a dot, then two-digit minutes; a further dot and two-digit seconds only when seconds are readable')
4.58
